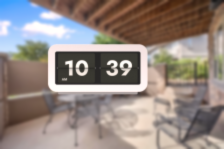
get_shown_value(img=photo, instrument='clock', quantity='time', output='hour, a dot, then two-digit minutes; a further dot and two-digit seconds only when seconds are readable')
10.39
